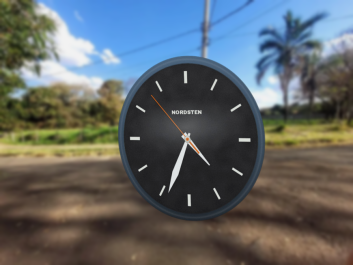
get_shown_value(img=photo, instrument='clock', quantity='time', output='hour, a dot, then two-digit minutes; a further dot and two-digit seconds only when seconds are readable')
4.33.53
